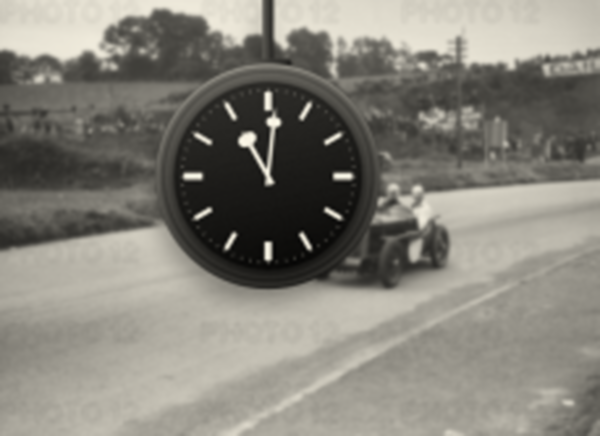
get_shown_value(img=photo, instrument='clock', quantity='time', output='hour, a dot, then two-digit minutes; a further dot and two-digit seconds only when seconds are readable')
11.01
